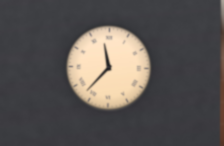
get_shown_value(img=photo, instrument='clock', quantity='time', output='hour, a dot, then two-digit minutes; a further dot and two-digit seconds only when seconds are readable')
11.37
